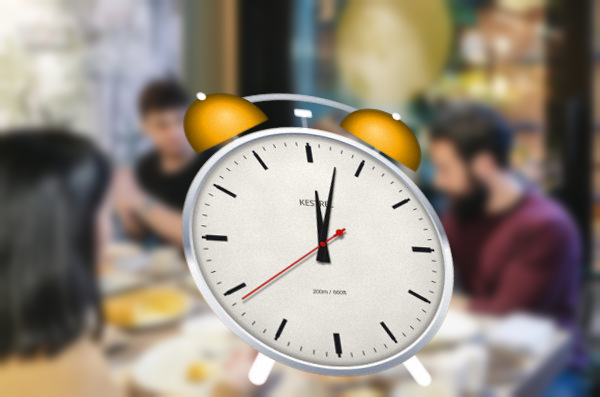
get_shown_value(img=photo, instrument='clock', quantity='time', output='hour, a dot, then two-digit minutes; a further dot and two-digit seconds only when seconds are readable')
12.02.39
